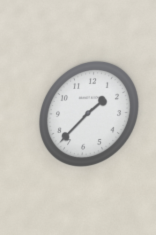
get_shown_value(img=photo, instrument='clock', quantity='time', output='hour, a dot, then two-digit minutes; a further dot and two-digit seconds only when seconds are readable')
1.37
